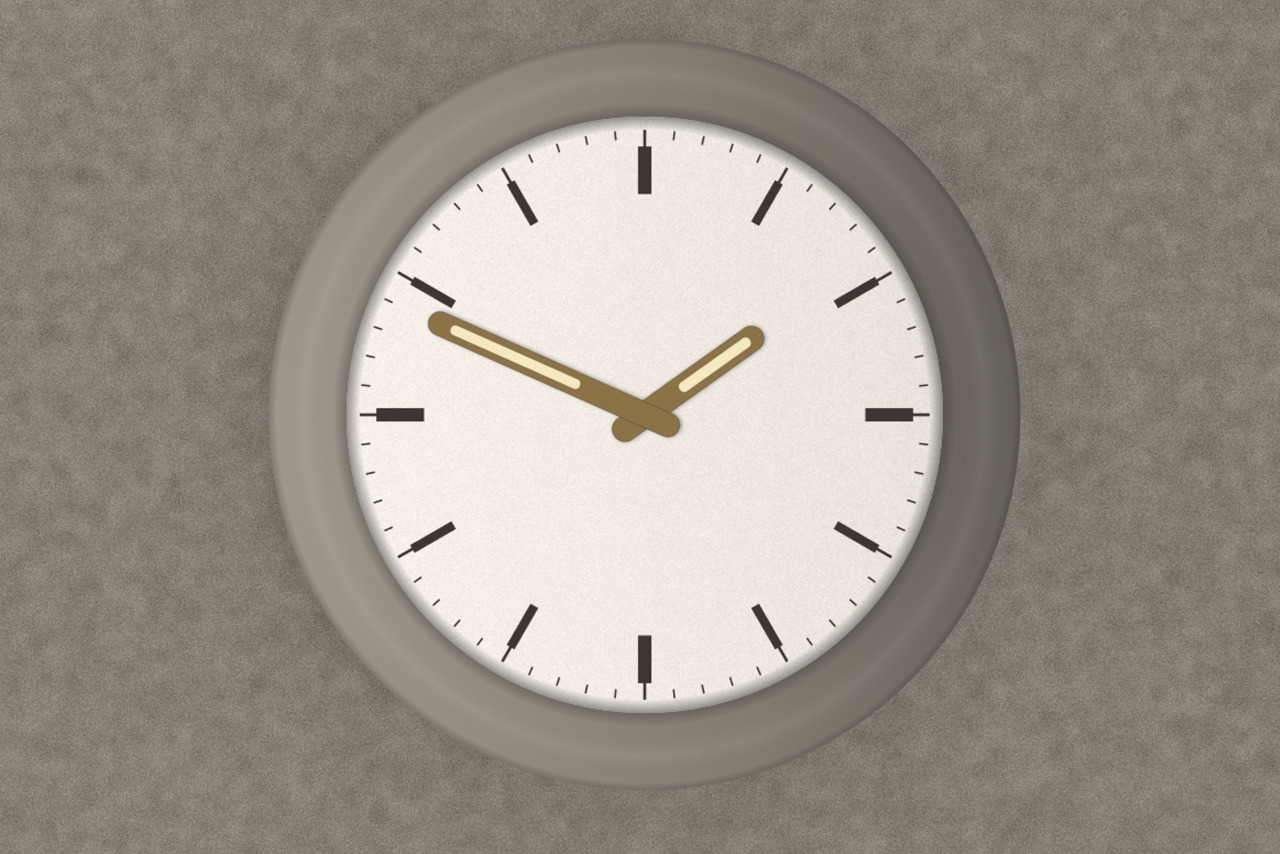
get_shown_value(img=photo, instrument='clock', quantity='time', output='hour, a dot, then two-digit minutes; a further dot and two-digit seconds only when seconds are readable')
1.49
